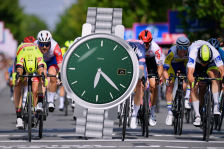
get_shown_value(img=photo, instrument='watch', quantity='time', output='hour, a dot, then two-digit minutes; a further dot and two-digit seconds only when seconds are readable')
6.22
